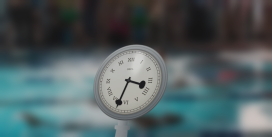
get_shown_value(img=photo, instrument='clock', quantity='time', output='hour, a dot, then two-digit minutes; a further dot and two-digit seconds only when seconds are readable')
3.33
